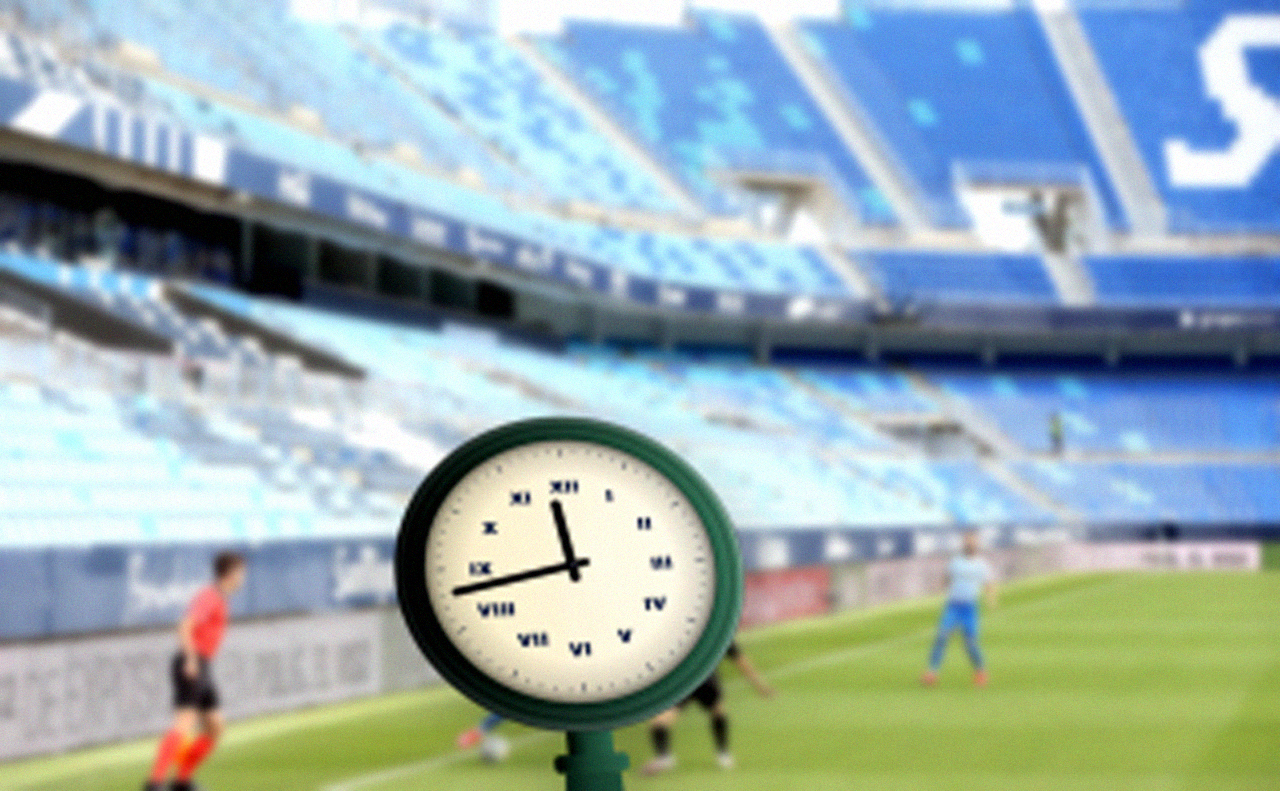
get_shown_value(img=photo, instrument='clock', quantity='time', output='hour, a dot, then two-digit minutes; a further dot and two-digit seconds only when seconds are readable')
11.43
